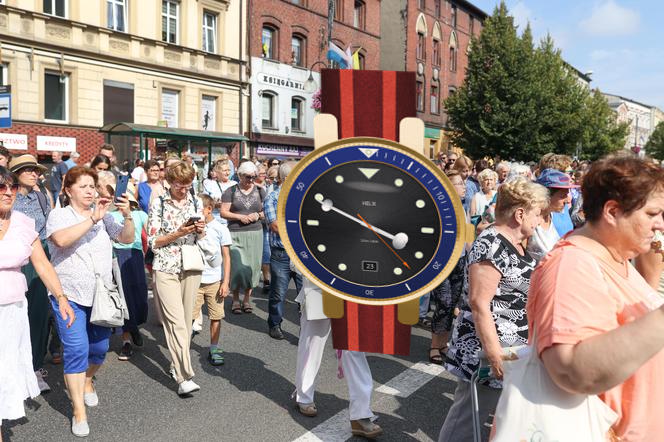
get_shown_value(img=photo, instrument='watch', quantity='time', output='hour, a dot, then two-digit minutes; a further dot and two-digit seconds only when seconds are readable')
3.49.23
